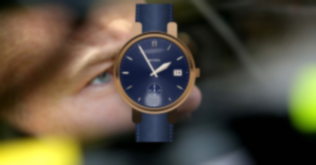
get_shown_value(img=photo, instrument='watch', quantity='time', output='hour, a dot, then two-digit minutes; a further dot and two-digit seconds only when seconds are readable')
1.55
